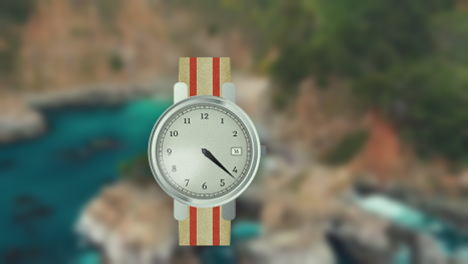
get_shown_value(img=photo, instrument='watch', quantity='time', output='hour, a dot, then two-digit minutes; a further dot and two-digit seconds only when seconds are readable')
4.22
